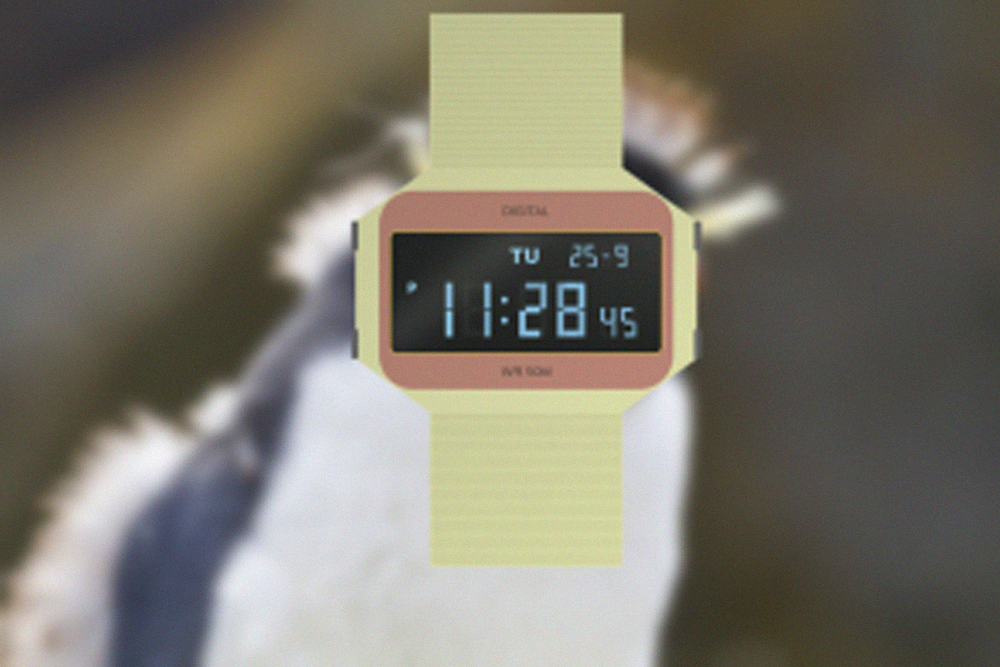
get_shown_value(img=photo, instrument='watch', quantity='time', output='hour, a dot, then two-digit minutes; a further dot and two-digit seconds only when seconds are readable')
11.28.45
